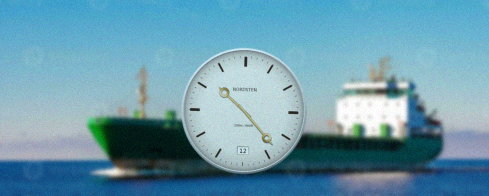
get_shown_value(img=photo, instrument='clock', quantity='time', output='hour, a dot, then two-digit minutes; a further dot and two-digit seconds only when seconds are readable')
10.23
